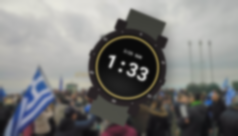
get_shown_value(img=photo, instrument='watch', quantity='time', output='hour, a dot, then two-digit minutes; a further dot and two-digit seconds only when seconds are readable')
1.33
